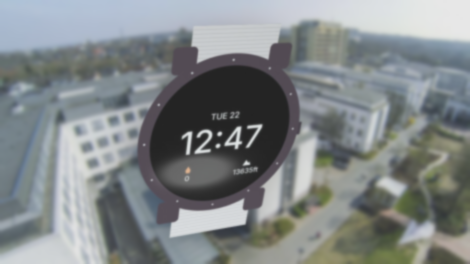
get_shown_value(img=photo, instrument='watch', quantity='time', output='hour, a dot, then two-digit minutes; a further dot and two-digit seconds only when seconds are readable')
12.47
